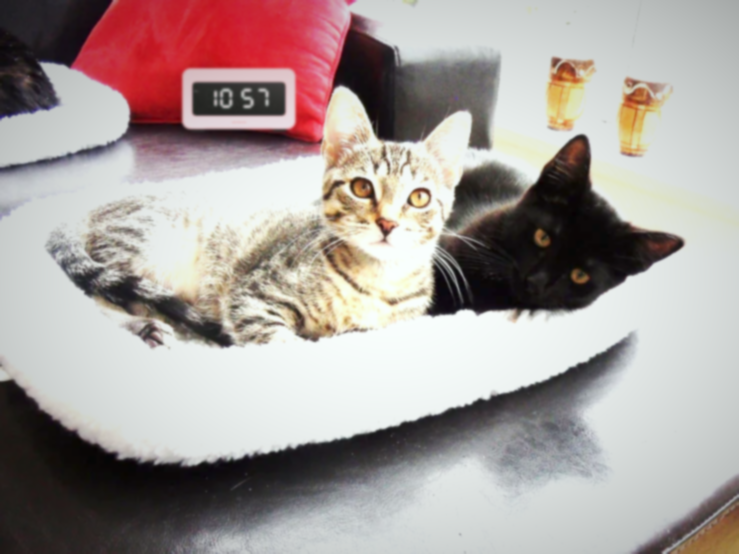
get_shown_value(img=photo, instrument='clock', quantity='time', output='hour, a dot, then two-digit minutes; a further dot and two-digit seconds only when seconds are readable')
10.57
